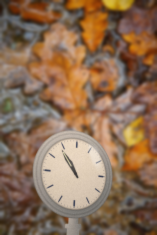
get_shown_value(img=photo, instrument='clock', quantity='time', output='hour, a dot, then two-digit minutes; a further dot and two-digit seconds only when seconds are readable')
10.54
